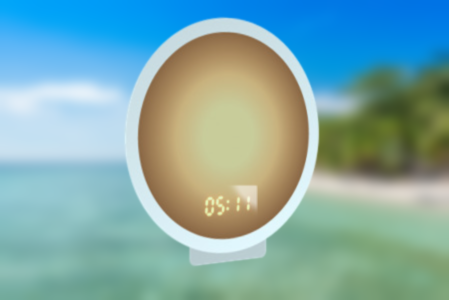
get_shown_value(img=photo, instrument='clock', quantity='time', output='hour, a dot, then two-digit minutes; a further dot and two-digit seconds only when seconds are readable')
5.11
